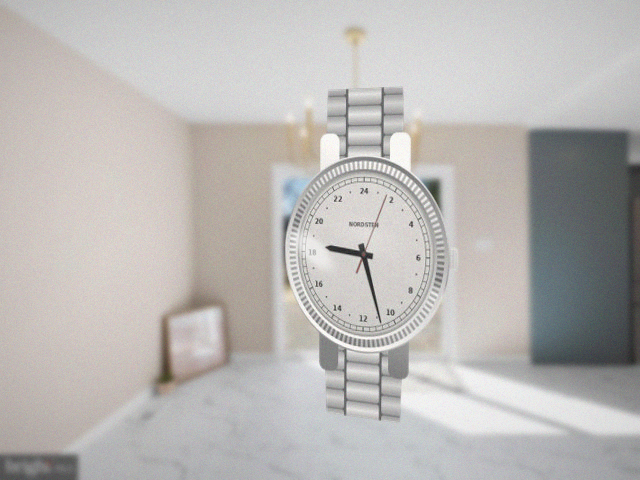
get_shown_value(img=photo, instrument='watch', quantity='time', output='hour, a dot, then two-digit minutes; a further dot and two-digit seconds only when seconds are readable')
18.27.04
